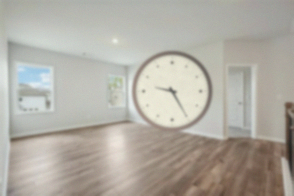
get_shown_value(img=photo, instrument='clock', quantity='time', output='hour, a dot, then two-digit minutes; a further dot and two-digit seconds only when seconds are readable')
9.25
